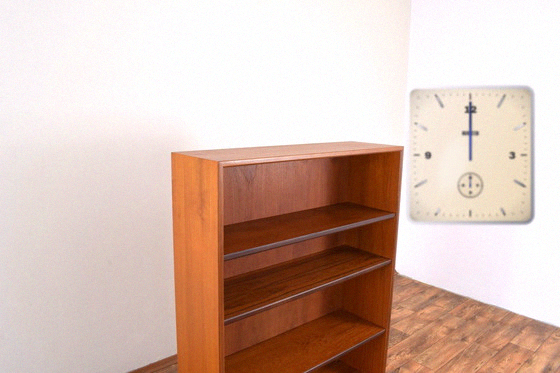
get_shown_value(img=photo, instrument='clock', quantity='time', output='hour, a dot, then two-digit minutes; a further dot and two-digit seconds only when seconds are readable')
12.00
